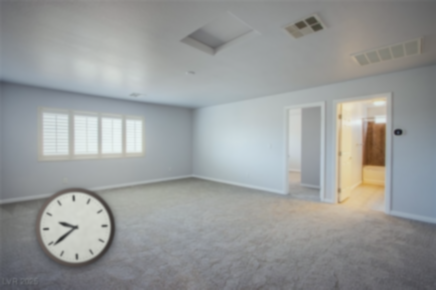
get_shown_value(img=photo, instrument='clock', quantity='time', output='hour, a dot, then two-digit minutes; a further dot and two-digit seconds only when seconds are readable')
9.39
